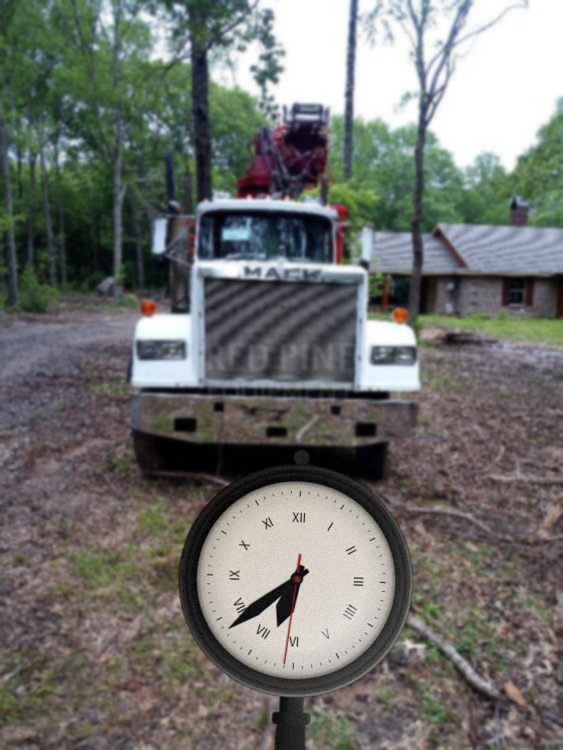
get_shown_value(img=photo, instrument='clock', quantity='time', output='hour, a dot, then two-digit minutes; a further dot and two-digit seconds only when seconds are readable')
6.38.31
